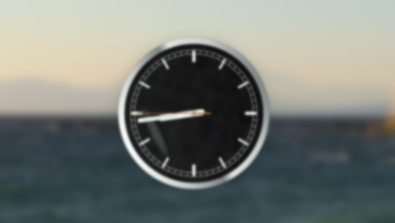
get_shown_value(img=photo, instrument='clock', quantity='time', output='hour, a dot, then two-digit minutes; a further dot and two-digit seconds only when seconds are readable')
8.43.45
